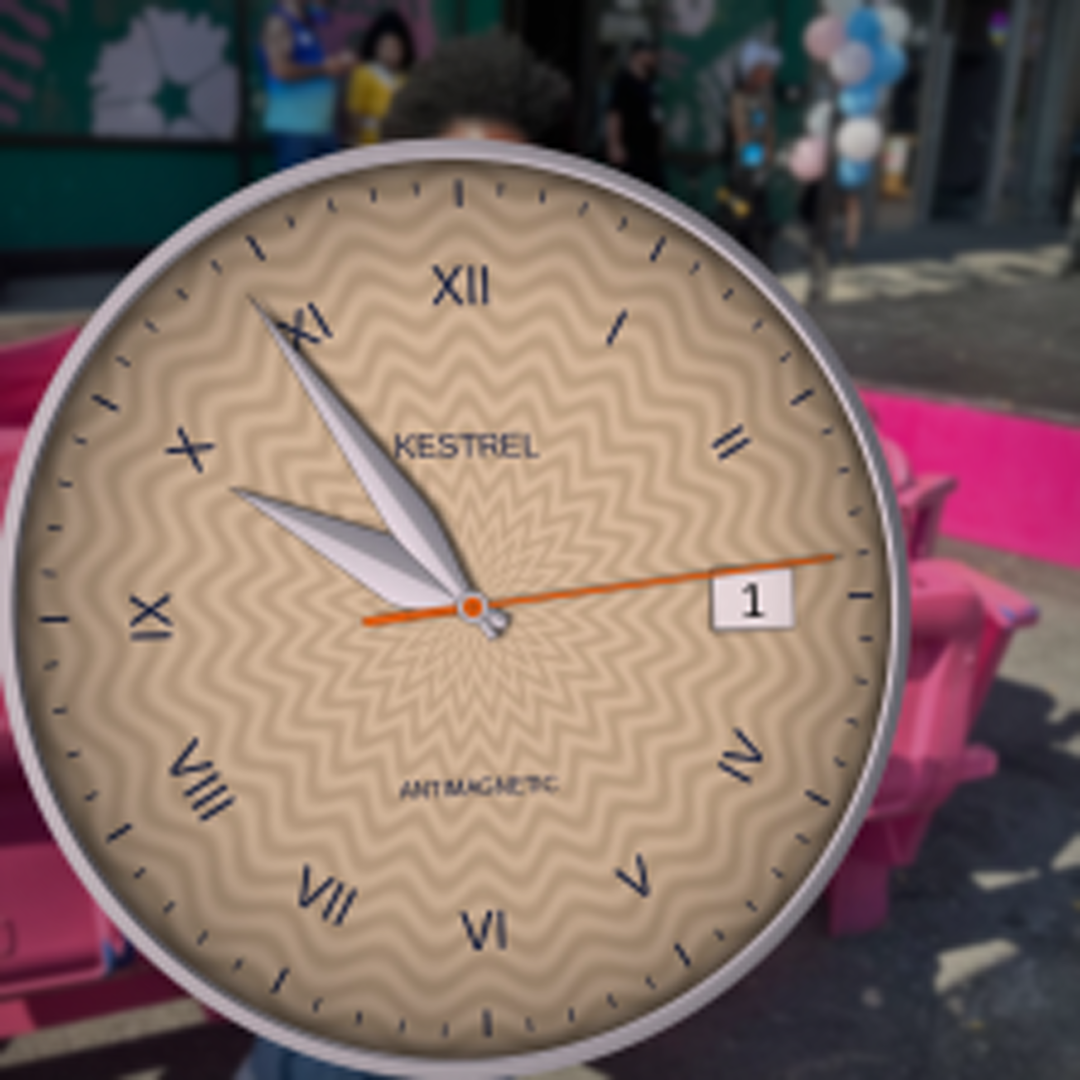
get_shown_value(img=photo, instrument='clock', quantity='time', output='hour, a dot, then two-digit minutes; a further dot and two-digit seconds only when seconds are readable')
9.54.14
